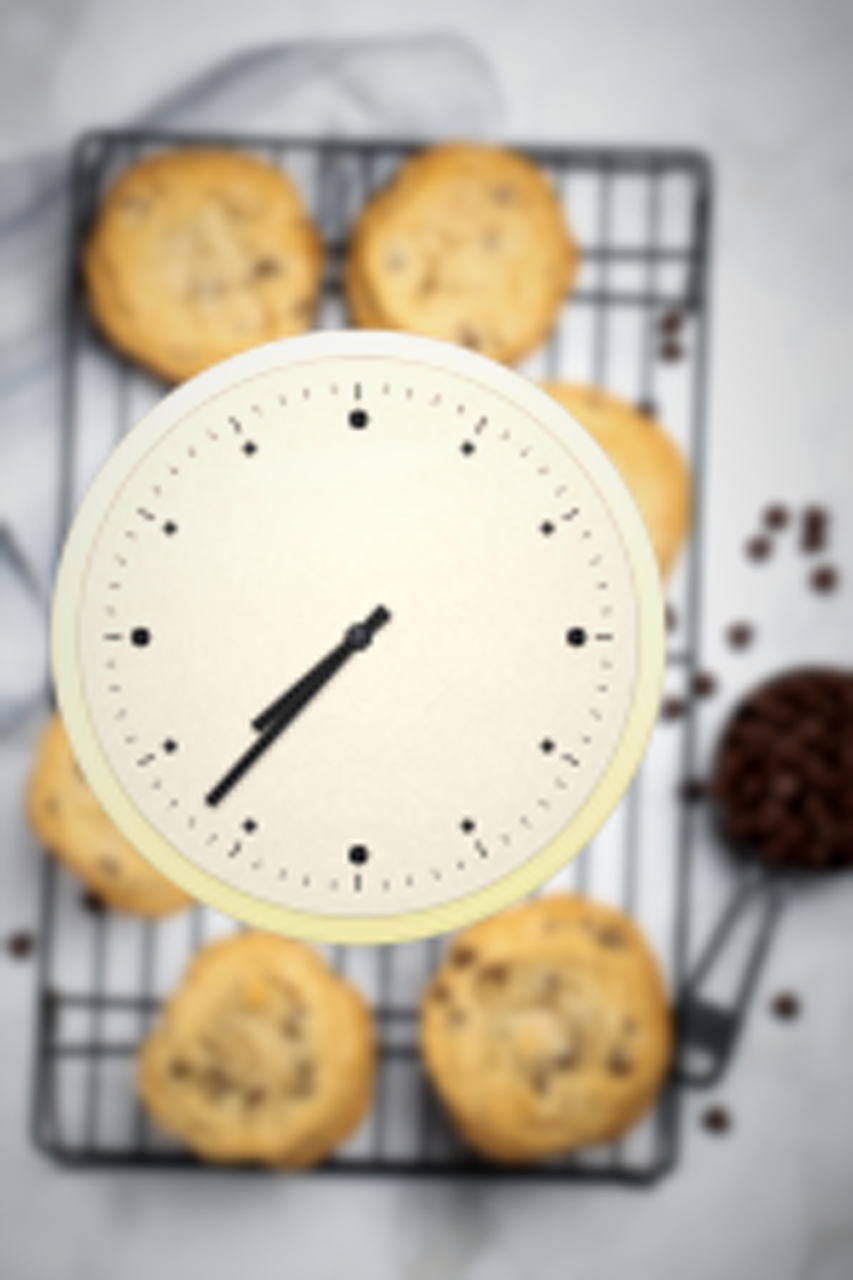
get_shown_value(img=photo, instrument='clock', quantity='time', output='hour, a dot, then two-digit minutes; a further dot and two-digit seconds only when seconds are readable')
7.37
